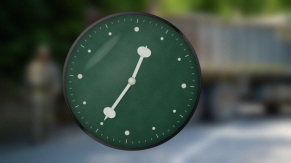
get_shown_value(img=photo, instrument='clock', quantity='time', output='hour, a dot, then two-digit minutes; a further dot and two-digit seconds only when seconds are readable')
12.35
